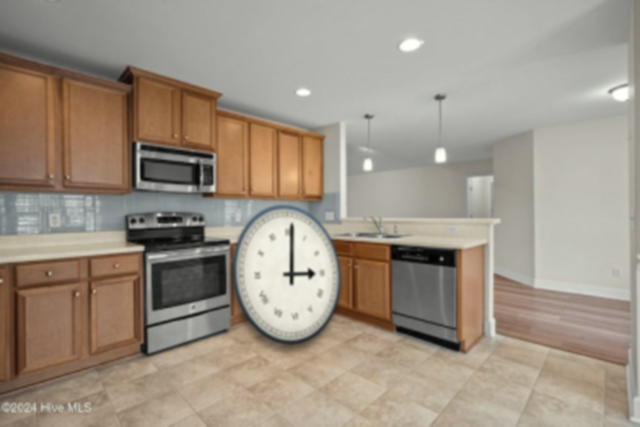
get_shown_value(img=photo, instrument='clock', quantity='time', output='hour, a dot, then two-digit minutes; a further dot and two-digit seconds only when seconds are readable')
3.01
